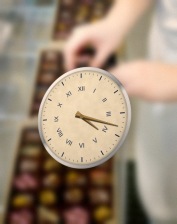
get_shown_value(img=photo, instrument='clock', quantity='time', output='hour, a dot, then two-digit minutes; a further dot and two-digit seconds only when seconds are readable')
4.18
